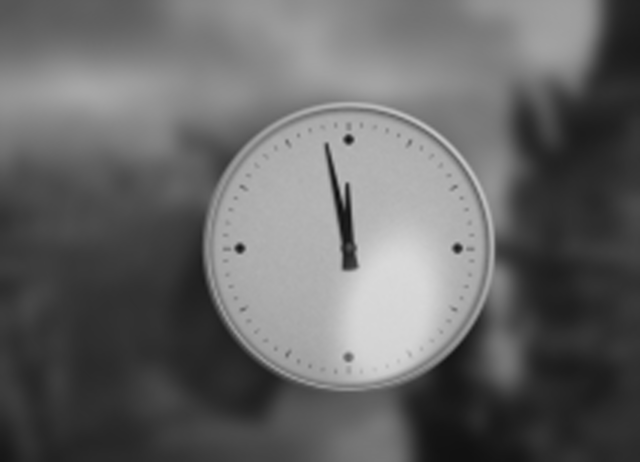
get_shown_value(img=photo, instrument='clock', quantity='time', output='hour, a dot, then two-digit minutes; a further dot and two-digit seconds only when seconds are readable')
11.58
